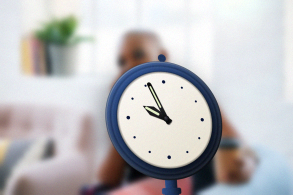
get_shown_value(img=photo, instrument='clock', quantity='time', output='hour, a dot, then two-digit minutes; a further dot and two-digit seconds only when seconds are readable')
9.56
